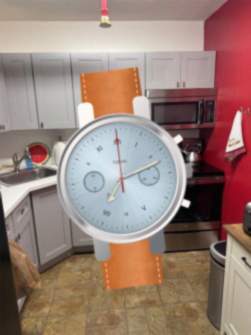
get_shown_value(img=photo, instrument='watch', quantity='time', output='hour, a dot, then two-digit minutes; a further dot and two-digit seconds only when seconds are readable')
7.12
